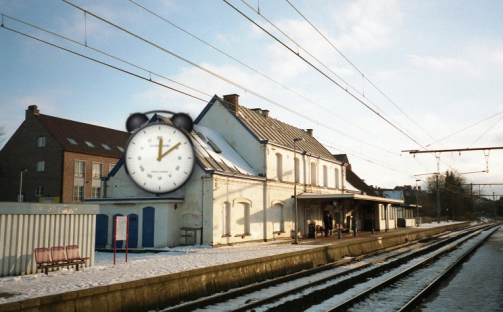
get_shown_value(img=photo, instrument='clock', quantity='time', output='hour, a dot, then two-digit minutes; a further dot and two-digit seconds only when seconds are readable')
12.09
